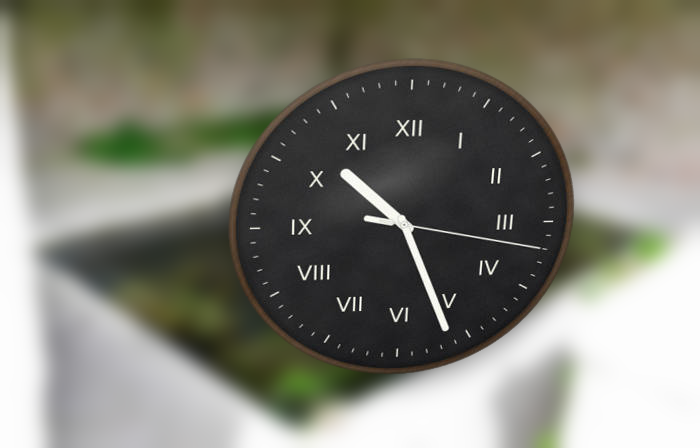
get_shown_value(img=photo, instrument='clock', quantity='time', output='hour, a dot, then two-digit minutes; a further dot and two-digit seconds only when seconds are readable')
10.26.17
